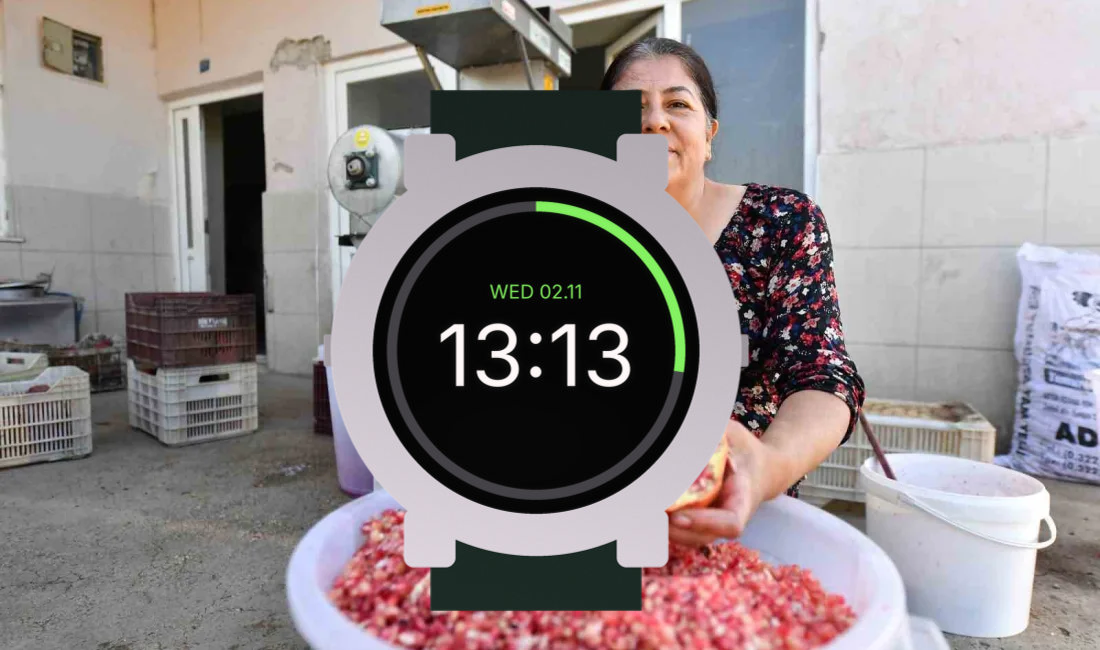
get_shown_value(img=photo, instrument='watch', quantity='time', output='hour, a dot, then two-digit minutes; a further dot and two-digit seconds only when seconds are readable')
13.13
